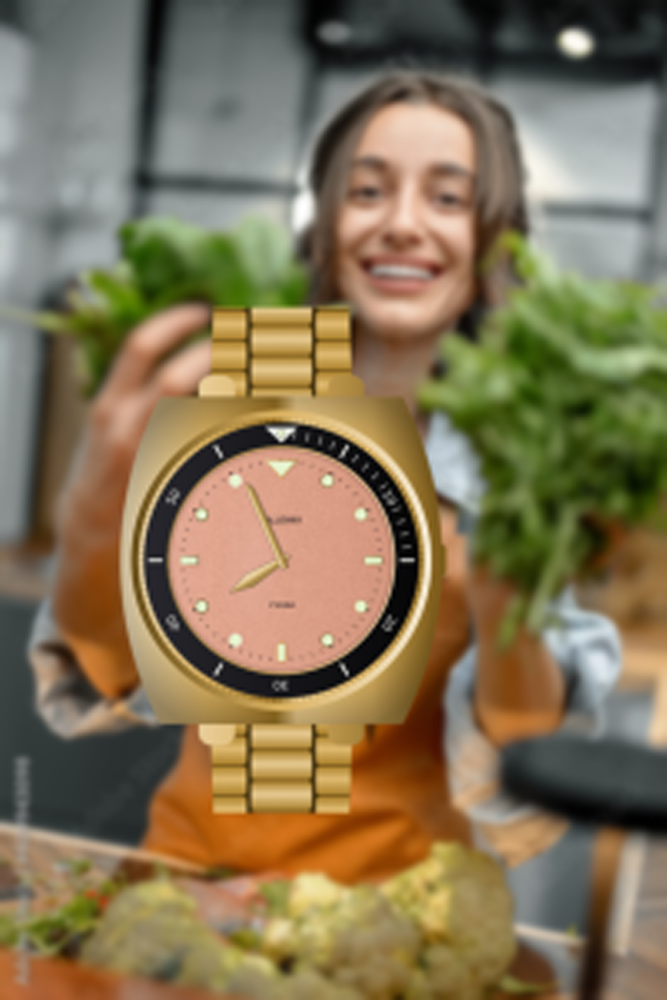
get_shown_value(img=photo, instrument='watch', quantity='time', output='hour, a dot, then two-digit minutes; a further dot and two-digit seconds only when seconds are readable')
7.56
